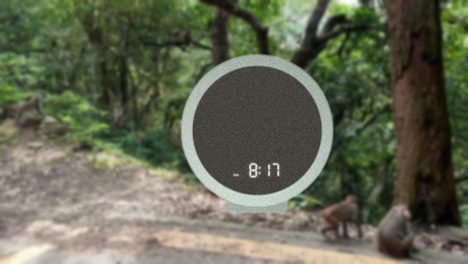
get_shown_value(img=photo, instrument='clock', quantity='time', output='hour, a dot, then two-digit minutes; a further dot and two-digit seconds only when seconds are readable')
8.17
